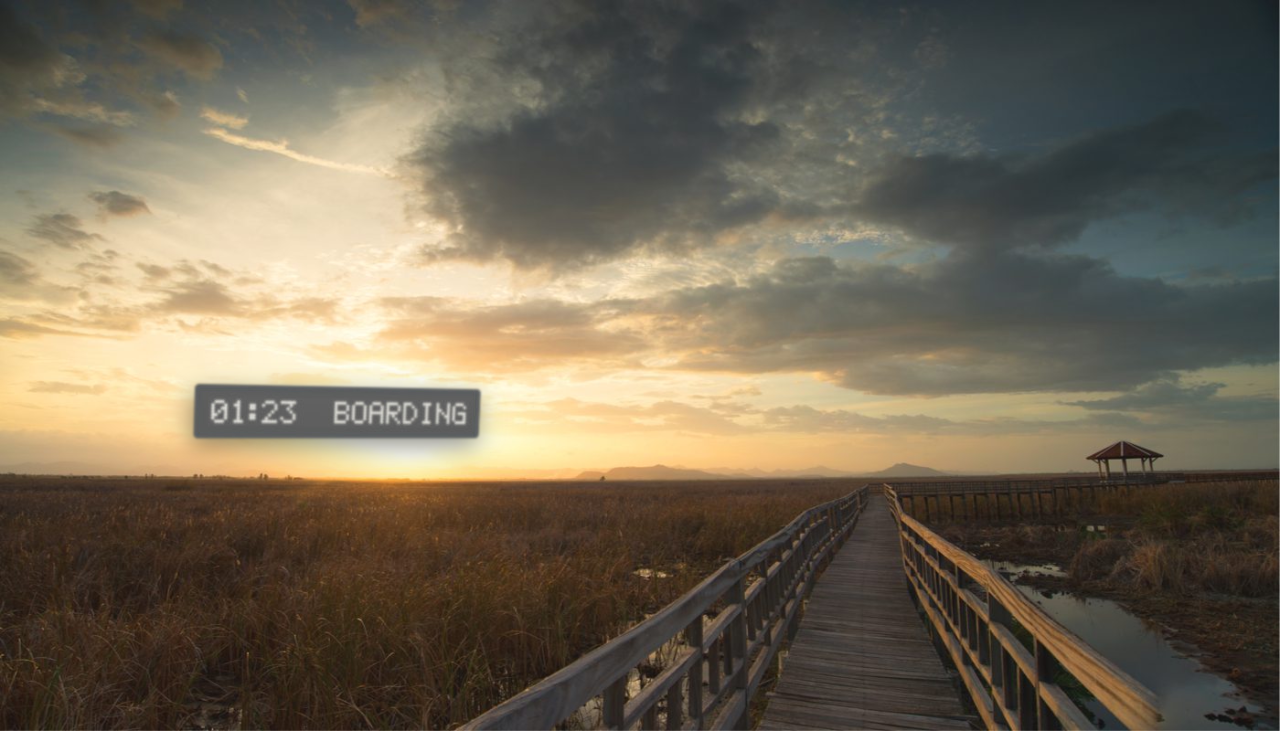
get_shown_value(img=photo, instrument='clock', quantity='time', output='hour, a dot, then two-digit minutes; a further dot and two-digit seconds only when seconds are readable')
1.23
